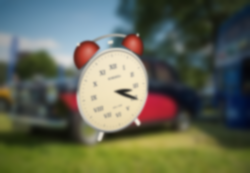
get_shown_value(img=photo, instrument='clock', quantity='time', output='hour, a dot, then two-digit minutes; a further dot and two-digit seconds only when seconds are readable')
3.20
